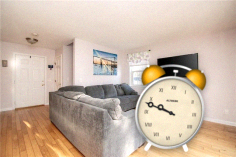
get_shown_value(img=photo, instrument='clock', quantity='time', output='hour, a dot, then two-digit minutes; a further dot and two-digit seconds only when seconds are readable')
9.48
